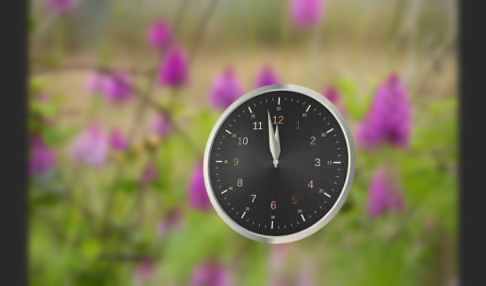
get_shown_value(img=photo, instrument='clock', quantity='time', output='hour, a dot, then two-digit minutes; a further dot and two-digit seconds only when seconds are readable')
11.58
